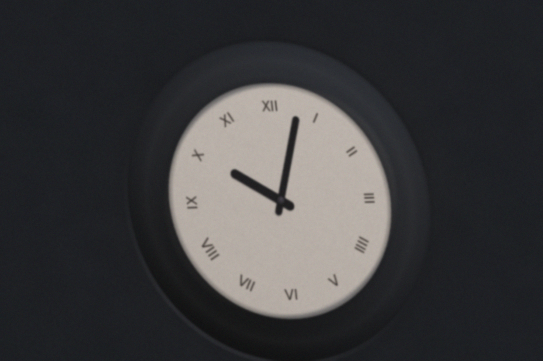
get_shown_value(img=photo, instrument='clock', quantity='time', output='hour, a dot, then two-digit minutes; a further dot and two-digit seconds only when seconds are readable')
10.03
